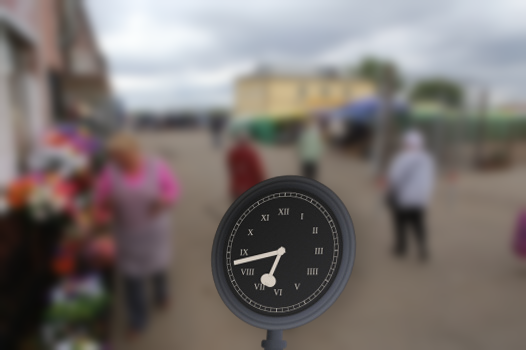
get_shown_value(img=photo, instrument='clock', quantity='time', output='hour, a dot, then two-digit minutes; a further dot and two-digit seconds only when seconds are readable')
6.43
